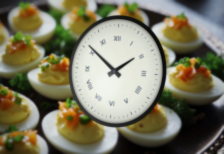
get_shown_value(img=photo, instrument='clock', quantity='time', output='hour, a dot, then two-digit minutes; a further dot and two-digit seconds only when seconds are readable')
1.51
